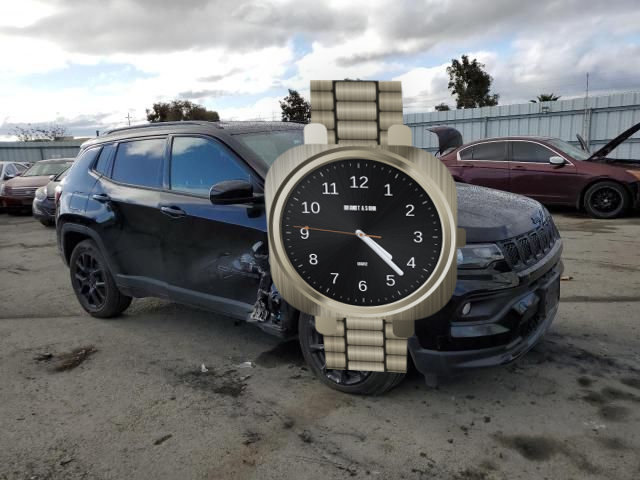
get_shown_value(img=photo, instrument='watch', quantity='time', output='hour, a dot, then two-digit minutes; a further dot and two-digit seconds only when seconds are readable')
4.22.46
